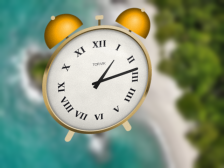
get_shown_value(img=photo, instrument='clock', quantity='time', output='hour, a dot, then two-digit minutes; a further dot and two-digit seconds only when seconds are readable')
1.13
